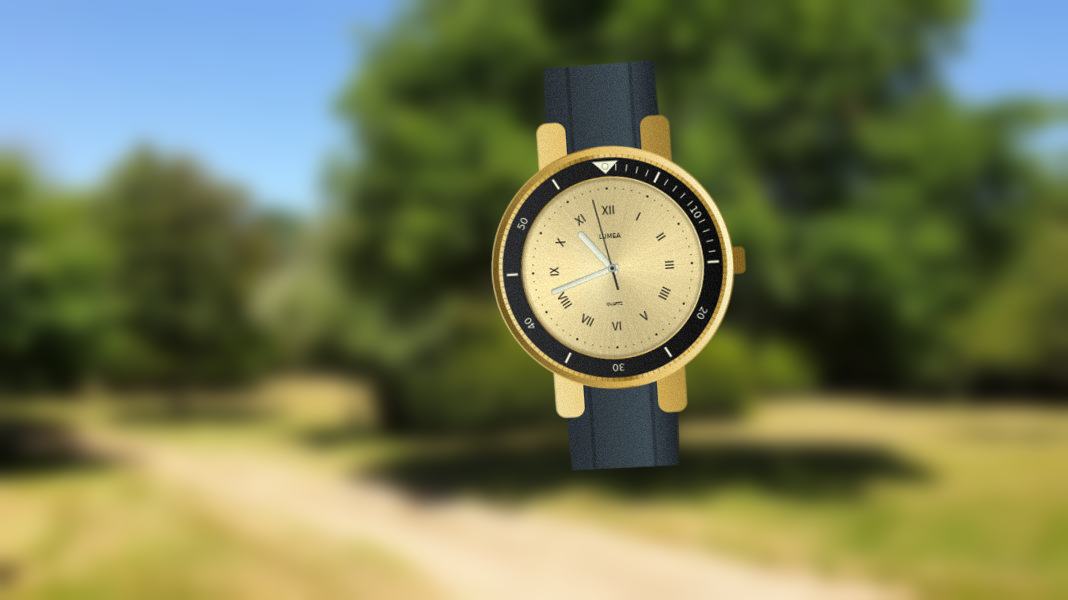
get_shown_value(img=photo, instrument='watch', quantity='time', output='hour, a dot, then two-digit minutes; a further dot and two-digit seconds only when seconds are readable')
10.41.58
